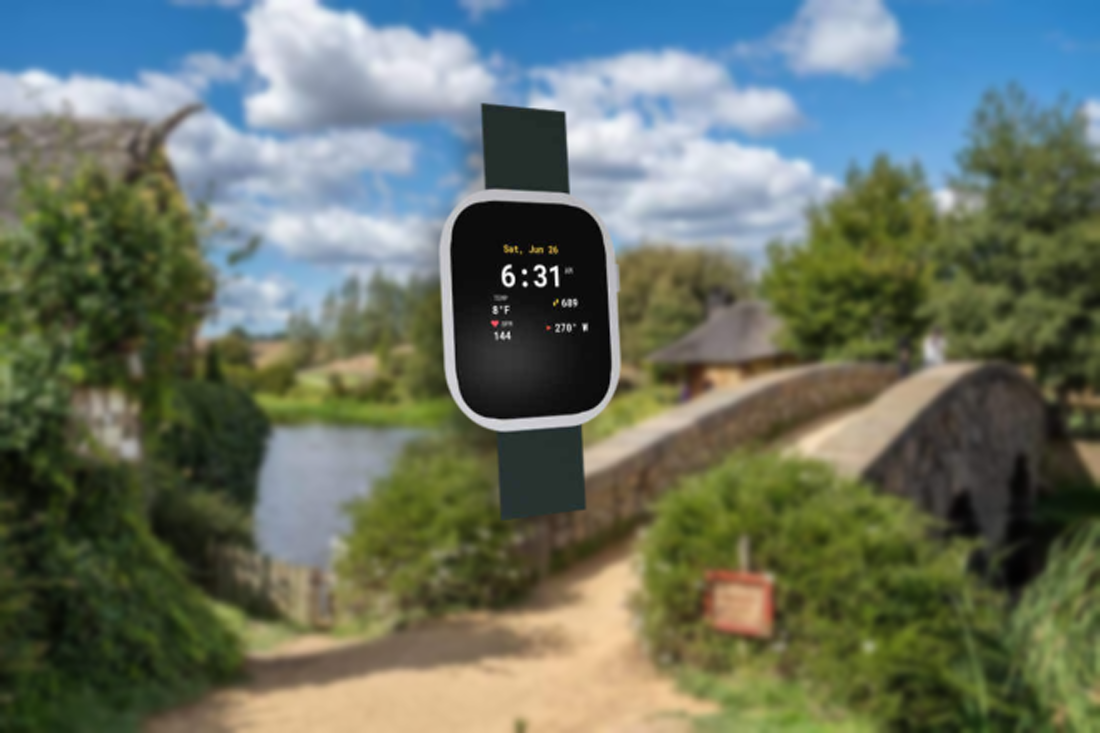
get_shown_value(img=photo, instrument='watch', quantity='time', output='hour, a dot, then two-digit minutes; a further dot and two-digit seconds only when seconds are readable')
6.31
